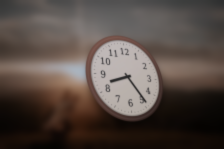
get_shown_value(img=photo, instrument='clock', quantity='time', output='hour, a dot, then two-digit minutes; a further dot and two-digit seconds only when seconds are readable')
8.24
